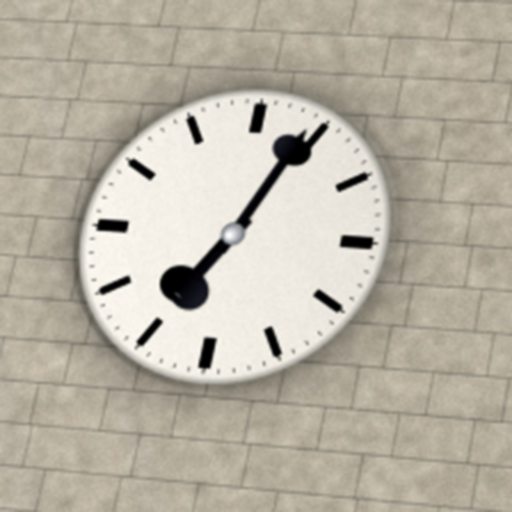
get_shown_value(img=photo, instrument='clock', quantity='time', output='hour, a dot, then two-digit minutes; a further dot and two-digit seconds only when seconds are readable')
7.04
